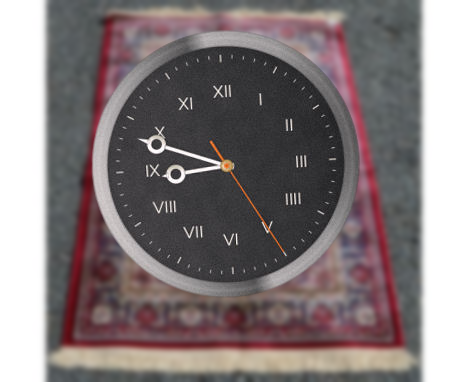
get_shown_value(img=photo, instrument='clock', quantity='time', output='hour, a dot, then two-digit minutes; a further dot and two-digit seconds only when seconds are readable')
8.48.25
